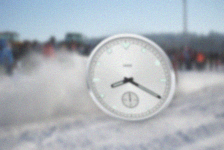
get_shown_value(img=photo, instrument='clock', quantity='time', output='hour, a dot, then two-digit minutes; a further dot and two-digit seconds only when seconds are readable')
8.20
